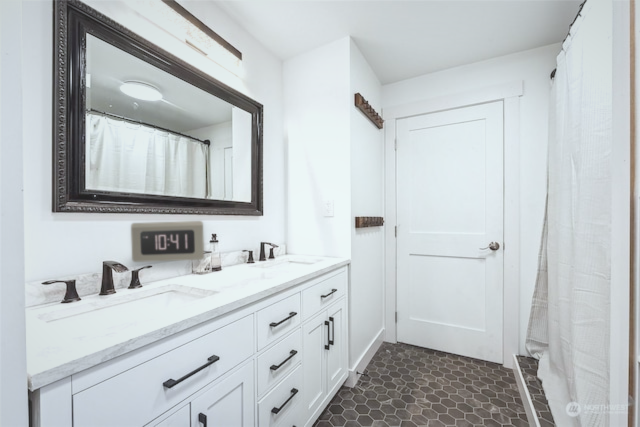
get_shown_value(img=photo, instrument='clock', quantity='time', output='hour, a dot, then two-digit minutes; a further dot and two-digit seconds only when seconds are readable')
10.41
